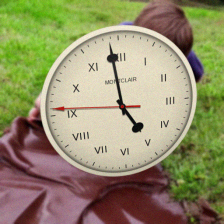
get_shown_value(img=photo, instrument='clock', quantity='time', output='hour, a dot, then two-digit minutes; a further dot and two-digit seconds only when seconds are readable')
4.58.46
